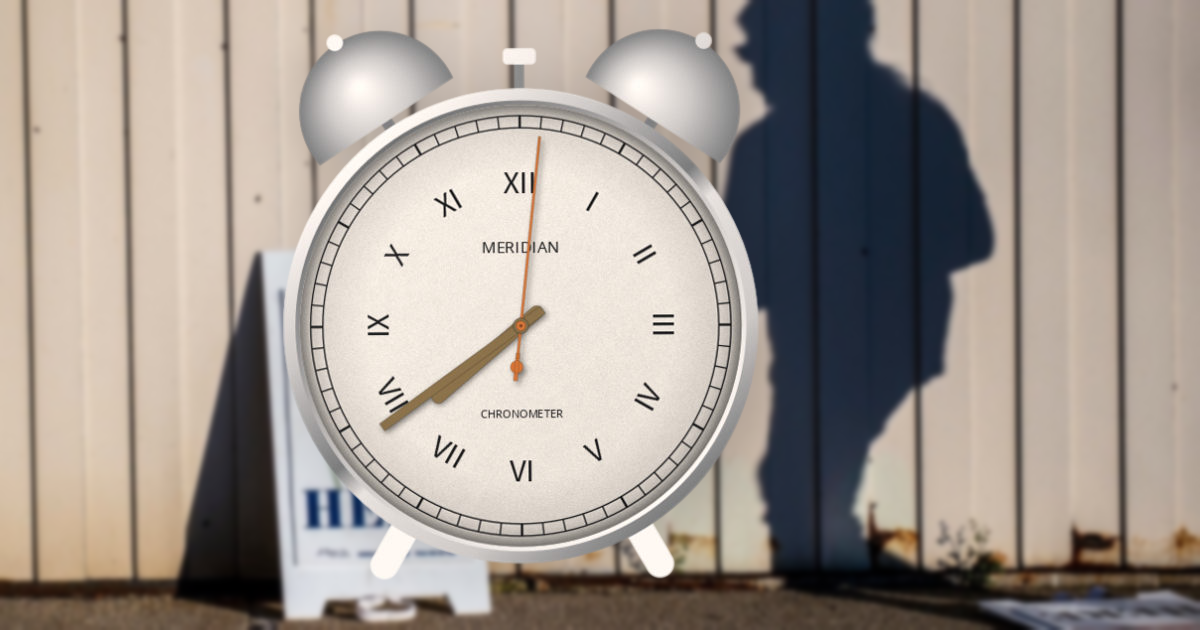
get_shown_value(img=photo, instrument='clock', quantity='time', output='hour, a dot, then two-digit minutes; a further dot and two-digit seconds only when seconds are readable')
7.39.01
